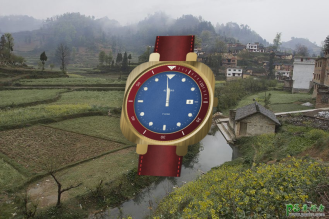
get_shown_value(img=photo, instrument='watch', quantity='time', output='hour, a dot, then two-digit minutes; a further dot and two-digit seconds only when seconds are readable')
11.59
